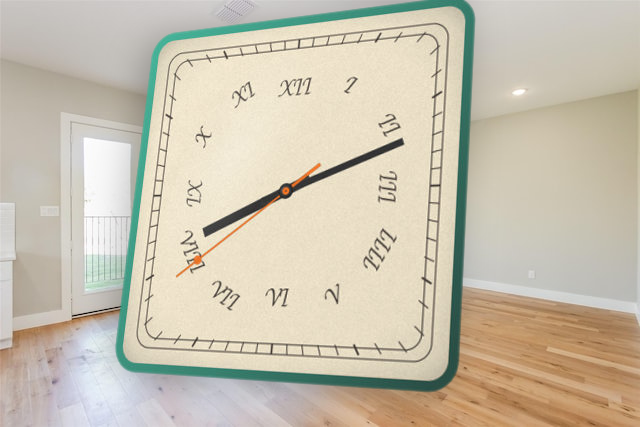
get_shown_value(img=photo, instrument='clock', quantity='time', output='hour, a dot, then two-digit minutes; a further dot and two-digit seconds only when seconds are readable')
8.11.39
